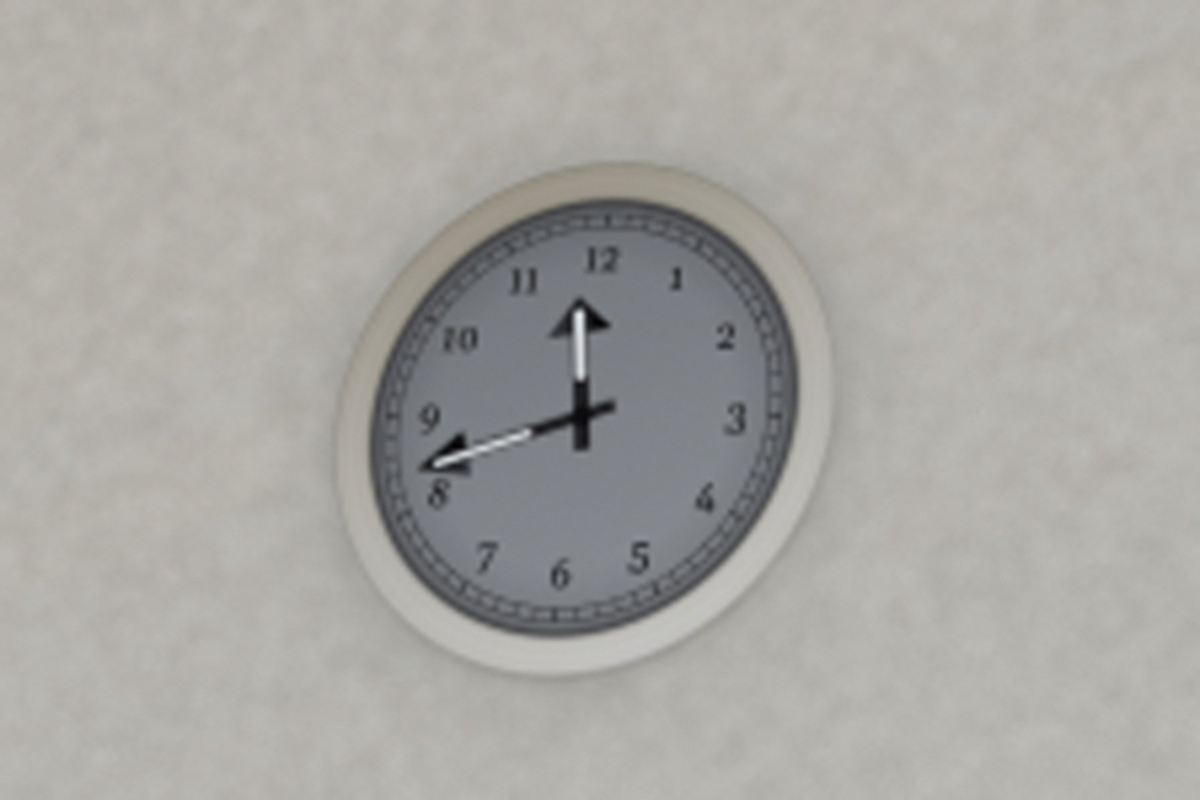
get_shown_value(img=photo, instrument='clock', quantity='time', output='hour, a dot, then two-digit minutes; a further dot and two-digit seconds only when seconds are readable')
11.42
